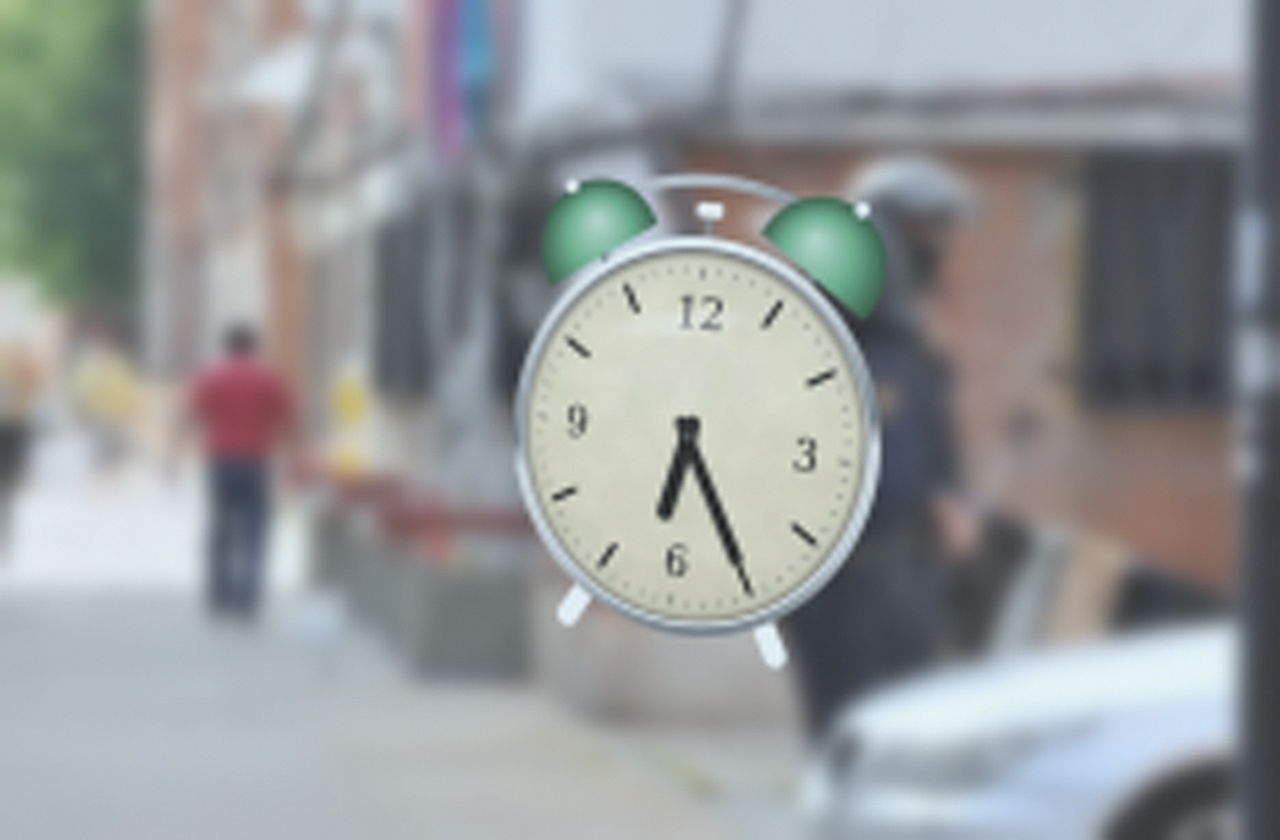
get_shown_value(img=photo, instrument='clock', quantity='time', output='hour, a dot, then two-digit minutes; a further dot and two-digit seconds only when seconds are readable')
6.25
